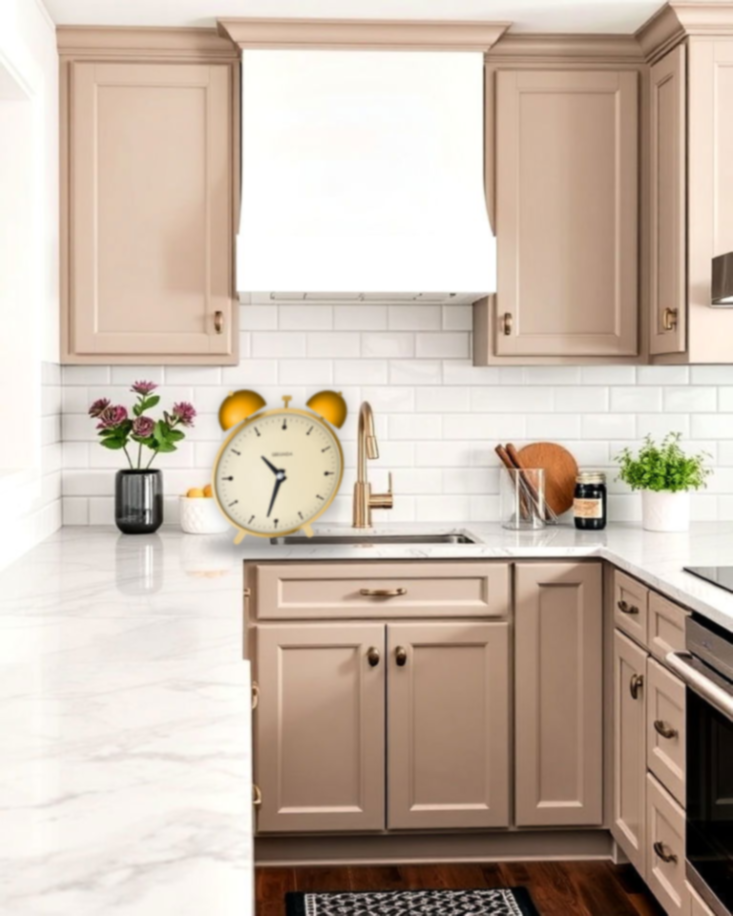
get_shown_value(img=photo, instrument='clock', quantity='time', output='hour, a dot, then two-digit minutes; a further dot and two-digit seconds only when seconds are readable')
10.32
